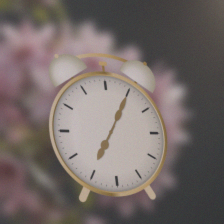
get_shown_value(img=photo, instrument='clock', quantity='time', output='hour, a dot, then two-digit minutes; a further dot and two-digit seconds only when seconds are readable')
7.05
